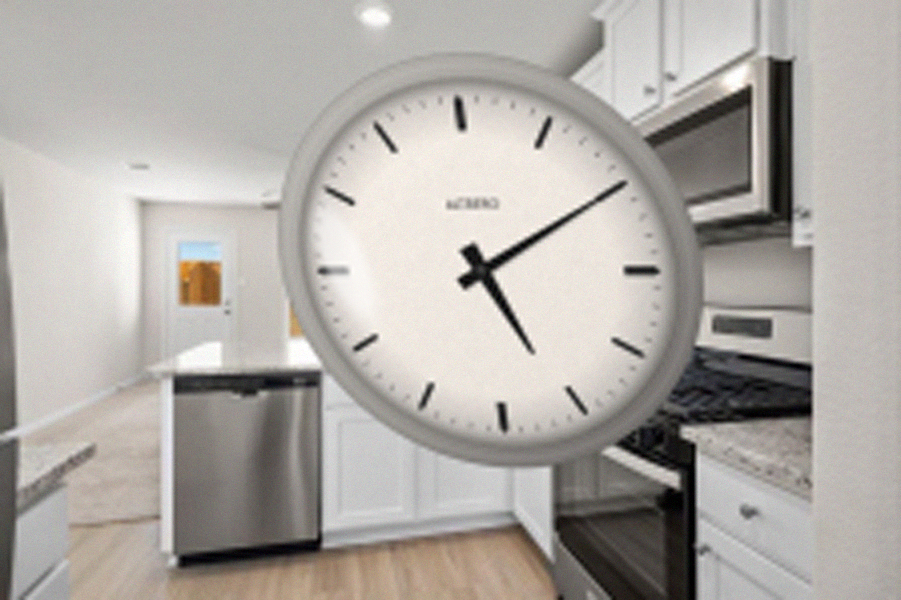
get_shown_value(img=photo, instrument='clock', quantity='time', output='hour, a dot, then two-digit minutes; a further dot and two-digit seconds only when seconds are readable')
5.10
